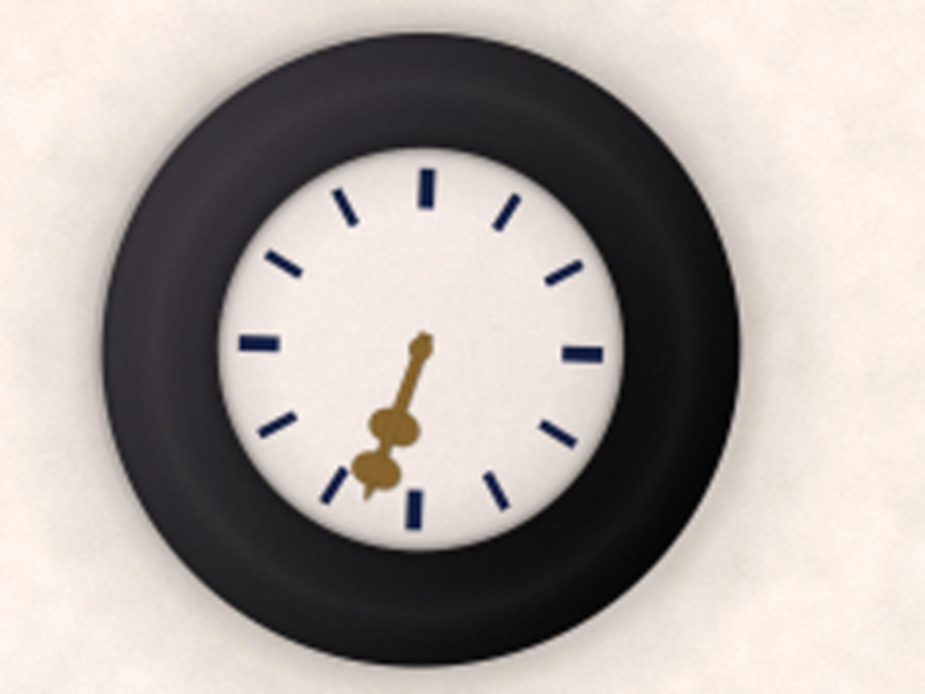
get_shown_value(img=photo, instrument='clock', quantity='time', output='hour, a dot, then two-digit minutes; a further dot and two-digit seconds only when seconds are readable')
6.33
